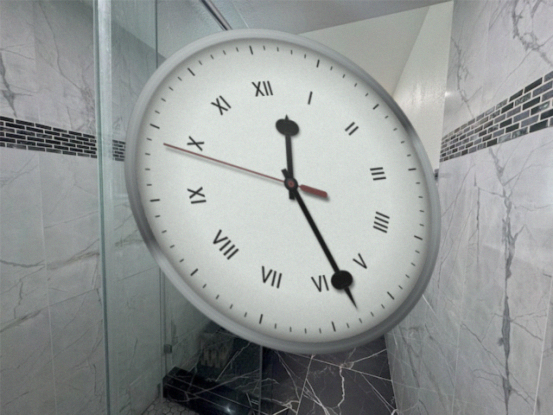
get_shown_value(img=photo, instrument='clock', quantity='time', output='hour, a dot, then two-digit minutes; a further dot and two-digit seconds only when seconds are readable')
12.27.49
